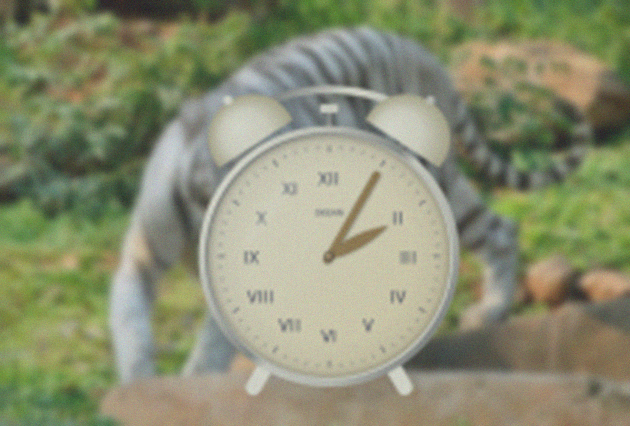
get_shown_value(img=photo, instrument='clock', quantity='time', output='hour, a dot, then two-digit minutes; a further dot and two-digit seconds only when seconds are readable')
2.05
